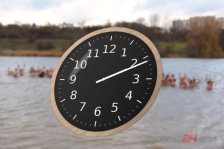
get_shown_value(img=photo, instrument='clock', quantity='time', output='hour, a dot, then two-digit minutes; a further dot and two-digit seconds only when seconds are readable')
2.11
